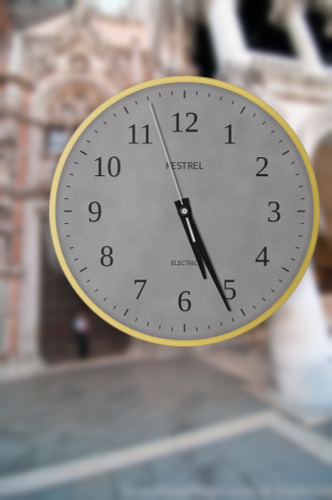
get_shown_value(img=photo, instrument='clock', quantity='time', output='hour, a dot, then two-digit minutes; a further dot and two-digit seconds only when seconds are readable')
5.25.57
